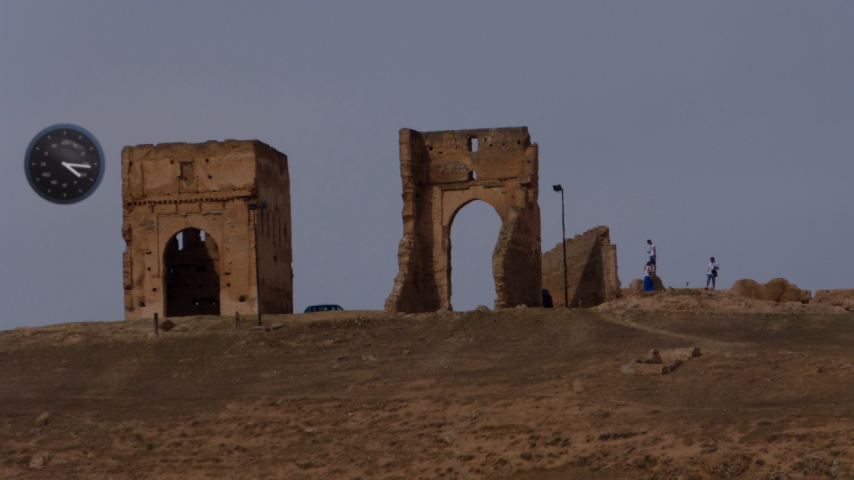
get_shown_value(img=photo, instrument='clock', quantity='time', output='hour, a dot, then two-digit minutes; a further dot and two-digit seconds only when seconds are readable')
4.16
